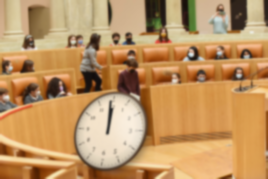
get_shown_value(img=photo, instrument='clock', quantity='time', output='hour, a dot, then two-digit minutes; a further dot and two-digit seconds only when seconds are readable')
11.59
